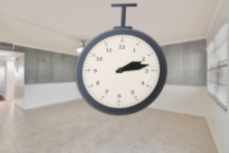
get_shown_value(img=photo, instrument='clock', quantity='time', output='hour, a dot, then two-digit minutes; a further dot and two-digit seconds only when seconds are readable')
2.13
